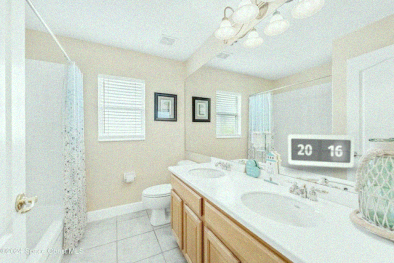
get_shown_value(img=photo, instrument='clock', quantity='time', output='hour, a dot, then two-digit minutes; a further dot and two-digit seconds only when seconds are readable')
20.16
